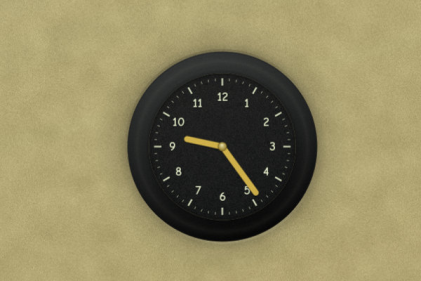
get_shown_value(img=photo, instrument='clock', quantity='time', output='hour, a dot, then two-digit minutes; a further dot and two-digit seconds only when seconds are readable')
9.24
